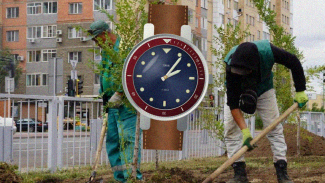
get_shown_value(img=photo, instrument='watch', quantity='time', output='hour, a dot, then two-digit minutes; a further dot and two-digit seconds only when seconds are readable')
2.06
